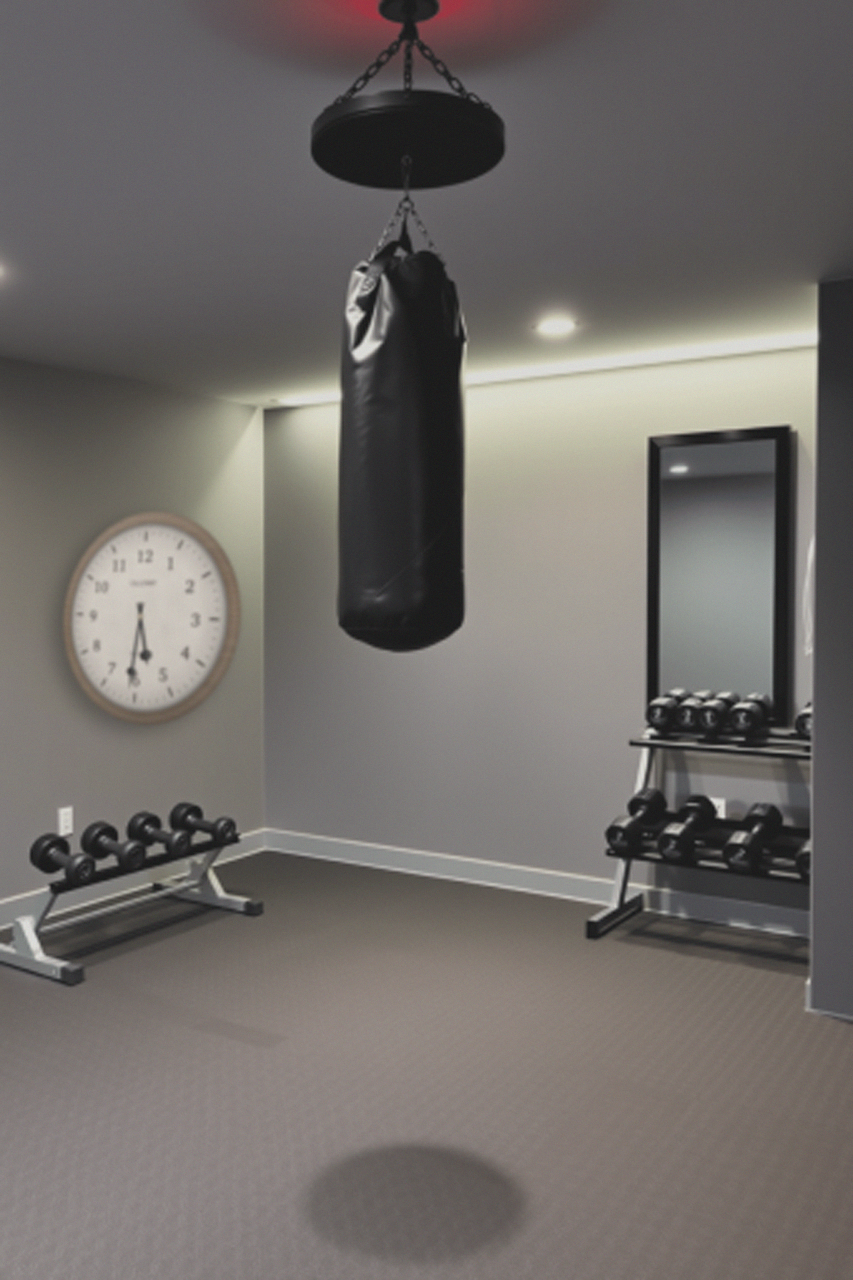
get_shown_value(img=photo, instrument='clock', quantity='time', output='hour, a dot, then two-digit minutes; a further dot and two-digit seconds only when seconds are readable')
5.31
